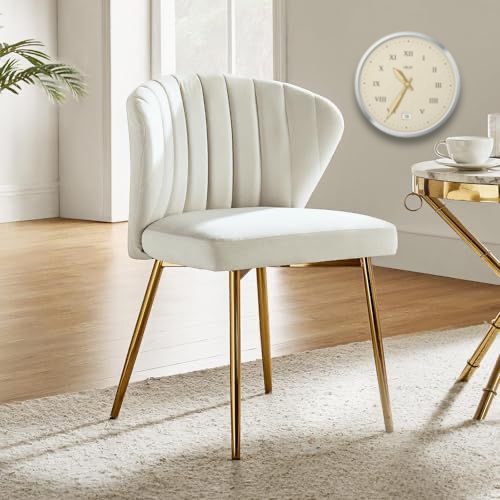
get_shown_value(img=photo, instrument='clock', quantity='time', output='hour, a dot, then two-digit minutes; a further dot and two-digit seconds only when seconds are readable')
10.35
